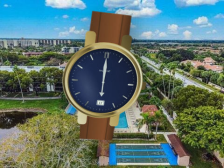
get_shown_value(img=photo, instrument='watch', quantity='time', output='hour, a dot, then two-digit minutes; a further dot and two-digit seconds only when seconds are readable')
6.00
